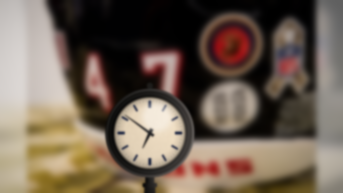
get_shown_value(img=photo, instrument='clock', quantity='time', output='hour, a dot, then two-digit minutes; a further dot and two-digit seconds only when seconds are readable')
6.51
